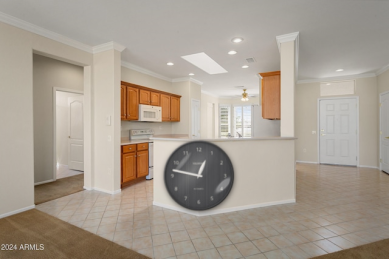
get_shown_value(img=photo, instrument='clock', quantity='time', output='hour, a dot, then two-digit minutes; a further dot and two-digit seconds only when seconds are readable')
12.47
